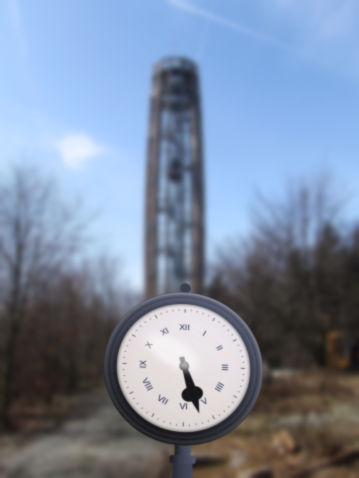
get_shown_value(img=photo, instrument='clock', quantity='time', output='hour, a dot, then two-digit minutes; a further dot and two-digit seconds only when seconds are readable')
5.27
